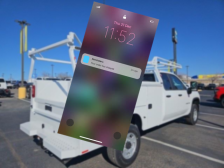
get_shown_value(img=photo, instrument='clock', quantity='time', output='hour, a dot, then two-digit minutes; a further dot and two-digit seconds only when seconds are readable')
11.52
